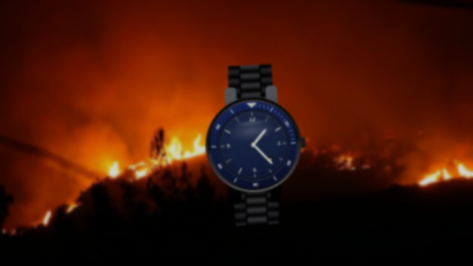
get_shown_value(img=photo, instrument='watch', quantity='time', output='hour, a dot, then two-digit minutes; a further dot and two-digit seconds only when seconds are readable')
1.23
